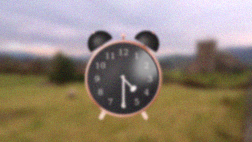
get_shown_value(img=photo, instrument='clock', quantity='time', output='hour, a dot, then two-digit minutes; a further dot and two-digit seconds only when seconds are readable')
4.30
